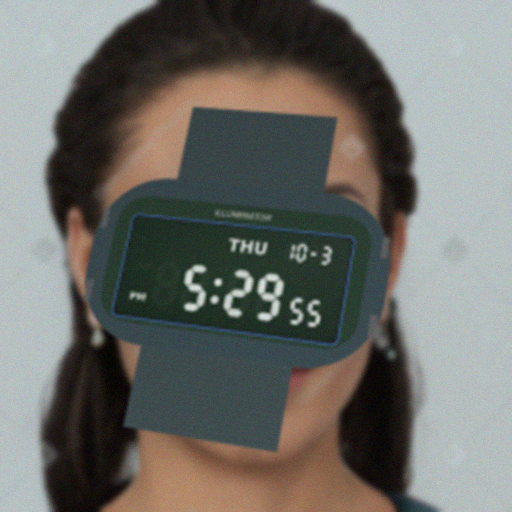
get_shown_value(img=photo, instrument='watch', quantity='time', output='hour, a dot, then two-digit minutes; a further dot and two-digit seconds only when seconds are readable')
5.29.55
